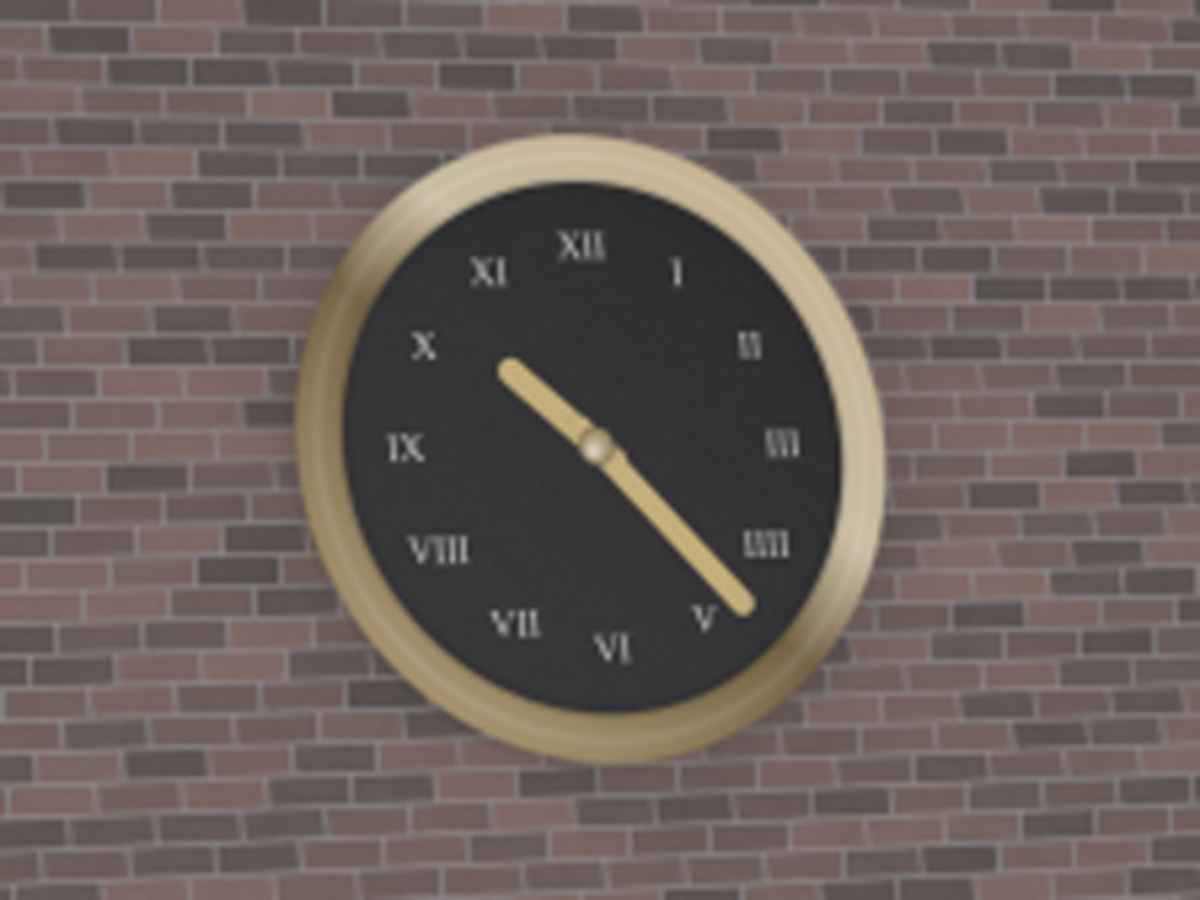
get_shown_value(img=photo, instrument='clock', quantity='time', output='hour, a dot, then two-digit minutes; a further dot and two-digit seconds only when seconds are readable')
10.23
